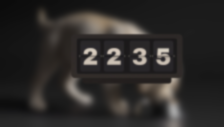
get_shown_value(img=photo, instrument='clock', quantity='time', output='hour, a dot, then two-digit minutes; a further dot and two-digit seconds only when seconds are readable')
22.35
